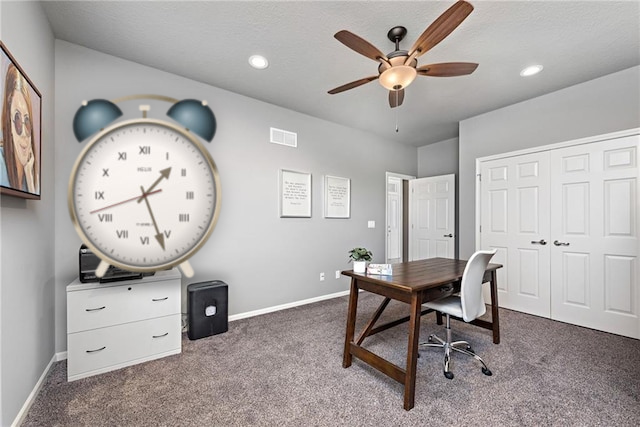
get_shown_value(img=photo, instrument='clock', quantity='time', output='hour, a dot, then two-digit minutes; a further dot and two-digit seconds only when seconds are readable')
1.26.42
